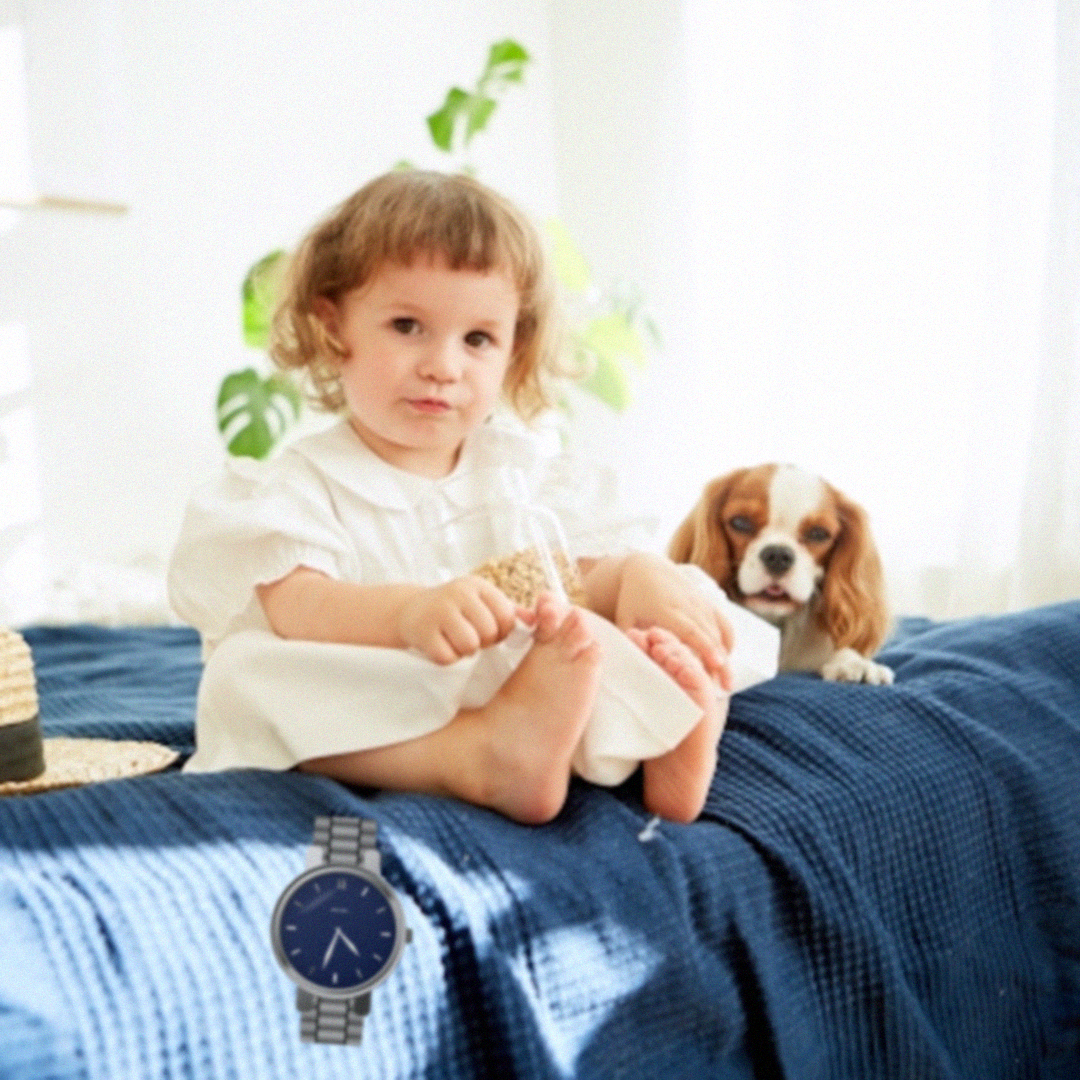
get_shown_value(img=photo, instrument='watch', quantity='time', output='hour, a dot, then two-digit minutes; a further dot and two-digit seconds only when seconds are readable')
4.33
